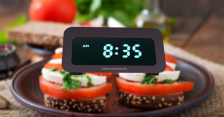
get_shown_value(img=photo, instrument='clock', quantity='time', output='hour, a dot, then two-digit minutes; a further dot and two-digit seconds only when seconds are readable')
8.35
